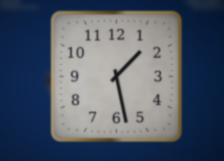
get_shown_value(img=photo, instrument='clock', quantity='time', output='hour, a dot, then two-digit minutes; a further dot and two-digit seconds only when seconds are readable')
1.28
